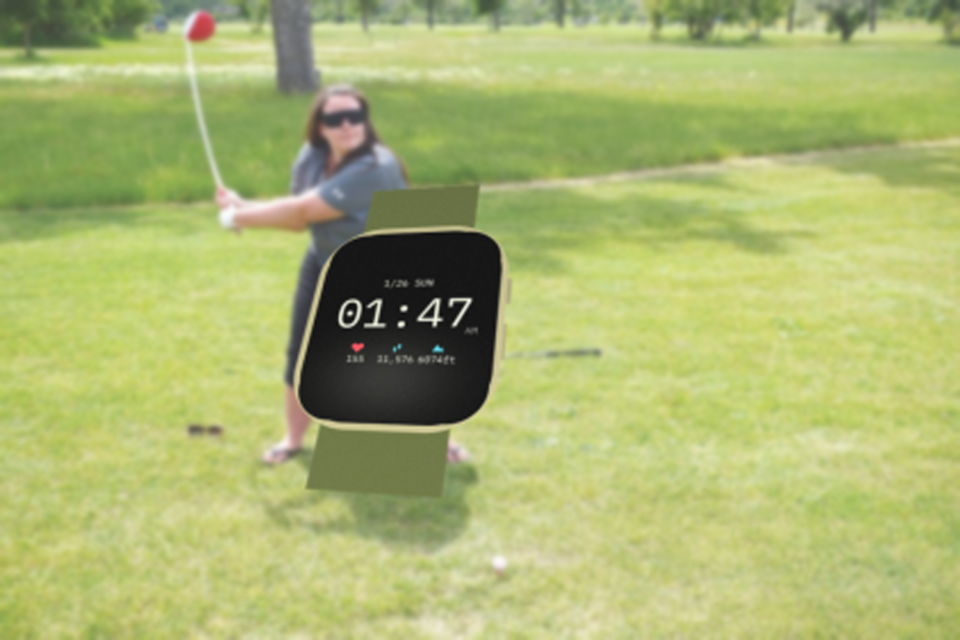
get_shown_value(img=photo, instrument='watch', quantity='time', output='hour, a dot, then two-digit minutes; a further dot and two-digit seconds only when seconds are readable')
1.47
